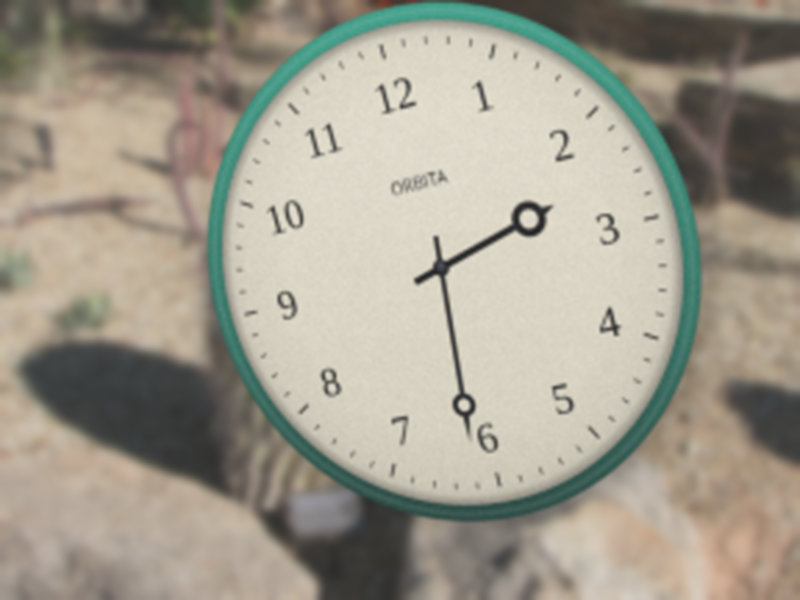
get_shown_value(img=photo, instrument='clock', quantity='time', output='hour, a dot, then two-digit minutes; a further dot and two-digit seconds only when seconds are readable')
2.31
